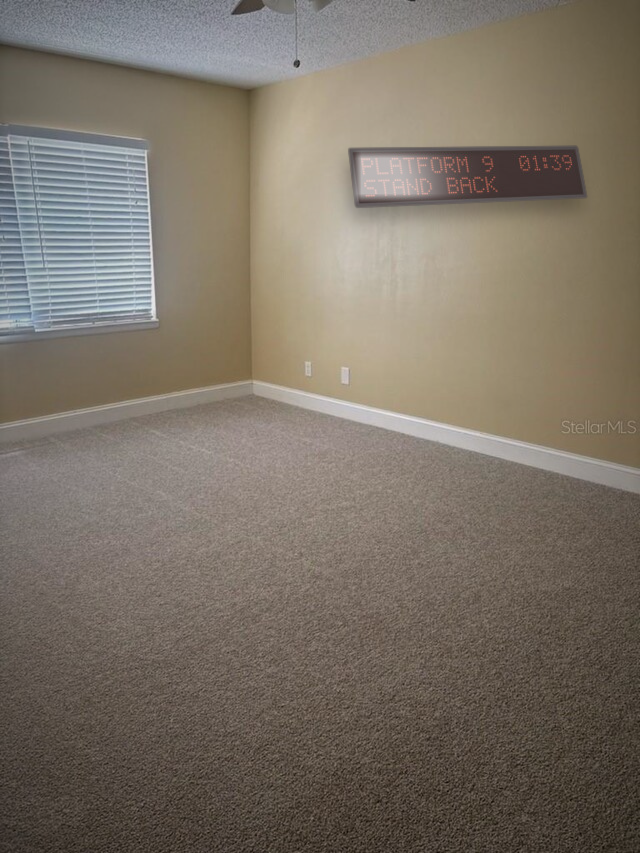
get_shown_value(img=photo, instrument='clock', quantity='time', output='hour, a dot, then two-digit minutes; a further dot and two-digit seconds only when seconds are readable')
1.39
